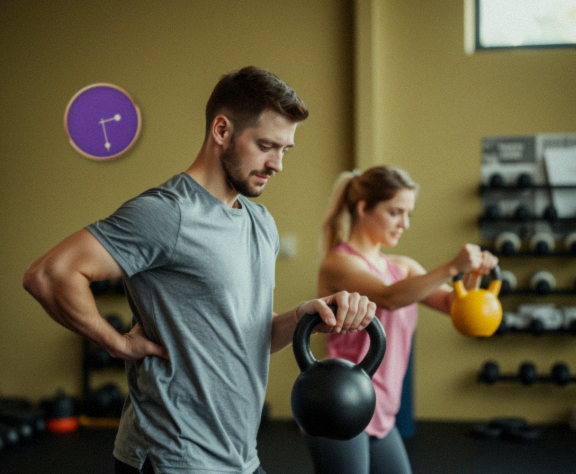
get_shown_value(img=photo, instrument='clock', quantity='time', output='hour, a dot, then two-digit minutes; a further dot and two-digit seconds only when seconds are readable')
2.28
